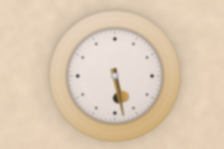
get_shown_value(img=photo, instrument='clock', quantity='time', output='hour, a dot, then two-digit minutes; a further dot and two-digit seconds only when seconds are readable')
5.28
